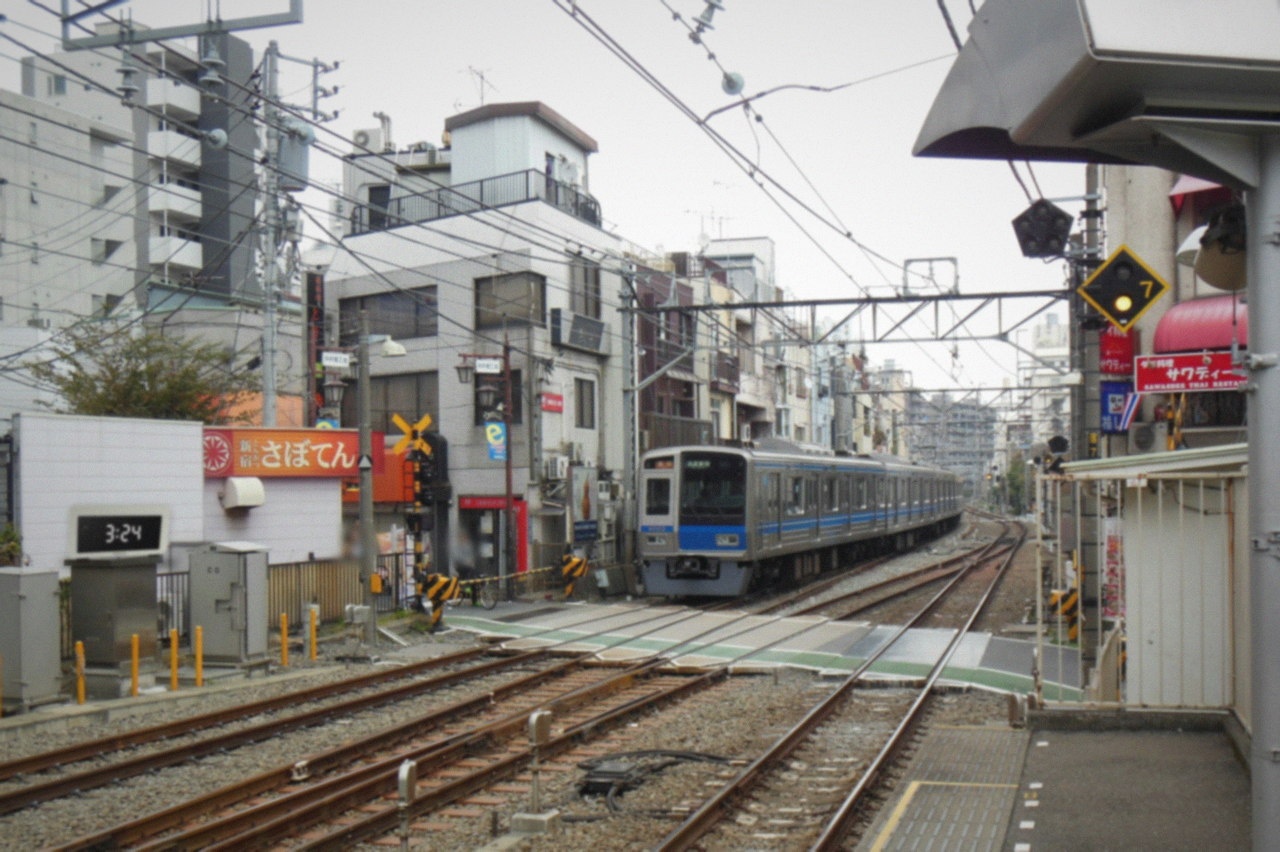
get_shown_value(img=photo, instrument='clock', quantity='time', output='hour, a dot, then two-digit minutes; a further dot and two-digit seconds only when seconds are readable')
3.24
